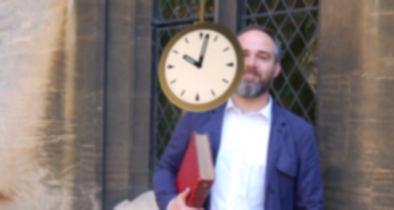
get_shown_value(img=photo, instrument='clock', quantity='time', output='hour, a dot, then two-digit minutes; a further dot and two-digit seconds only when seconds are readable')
10.02
